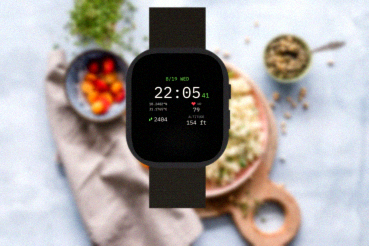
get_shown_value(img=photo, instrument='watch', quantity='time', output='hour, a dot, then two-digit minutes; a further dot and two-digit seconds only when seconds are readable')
22.05
